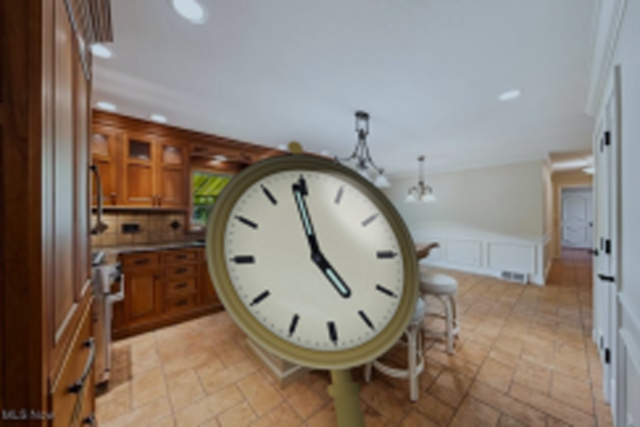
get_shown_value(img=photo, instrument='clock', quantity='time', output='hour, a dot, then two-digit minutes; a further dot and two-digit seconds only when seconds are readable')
4.59
